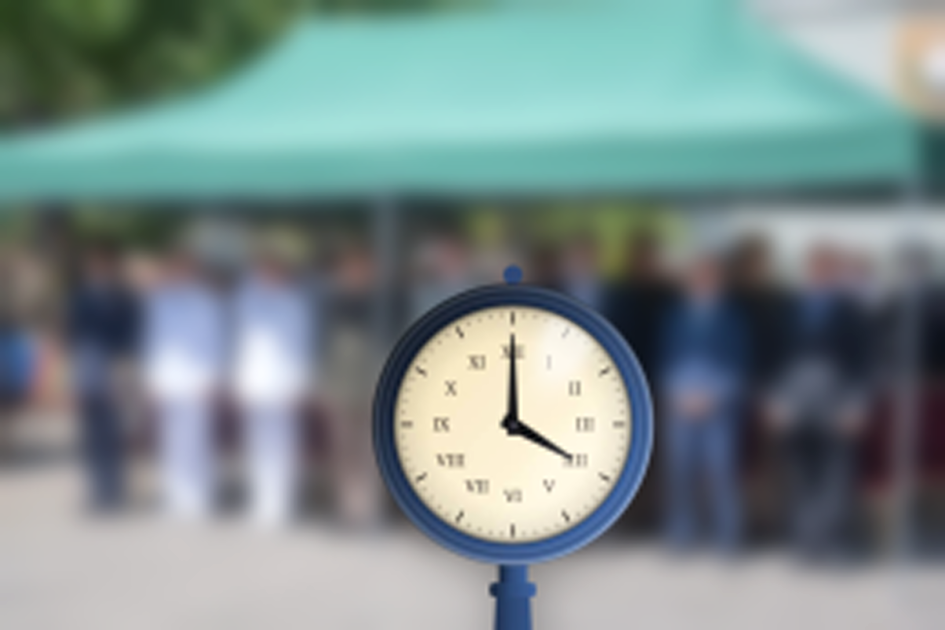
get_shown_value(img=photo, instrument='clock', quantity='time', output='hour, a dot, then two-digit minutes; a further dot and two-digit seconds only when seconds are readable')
4.00
